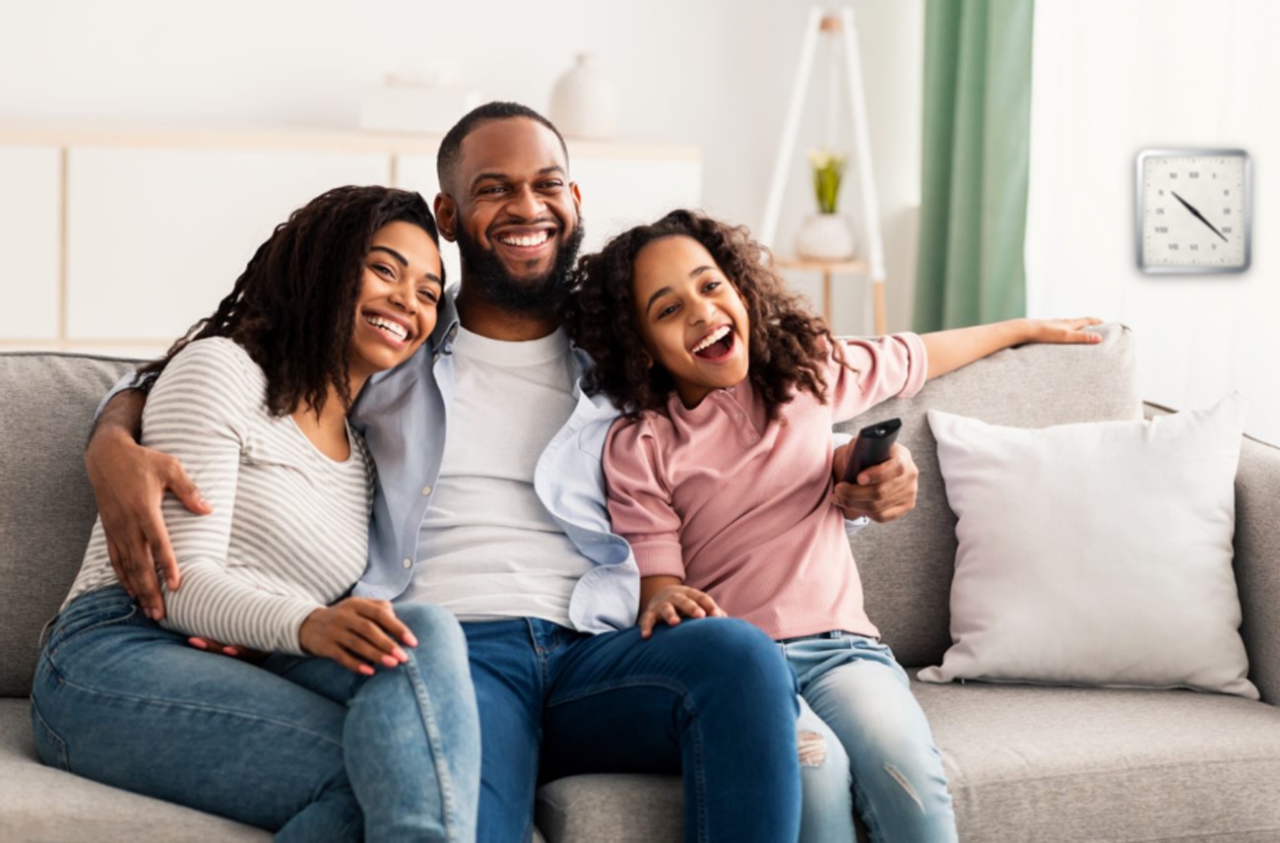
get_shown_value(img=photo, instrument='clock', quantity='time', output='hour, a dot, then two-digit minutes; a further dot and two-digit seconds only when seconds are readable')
10.22
